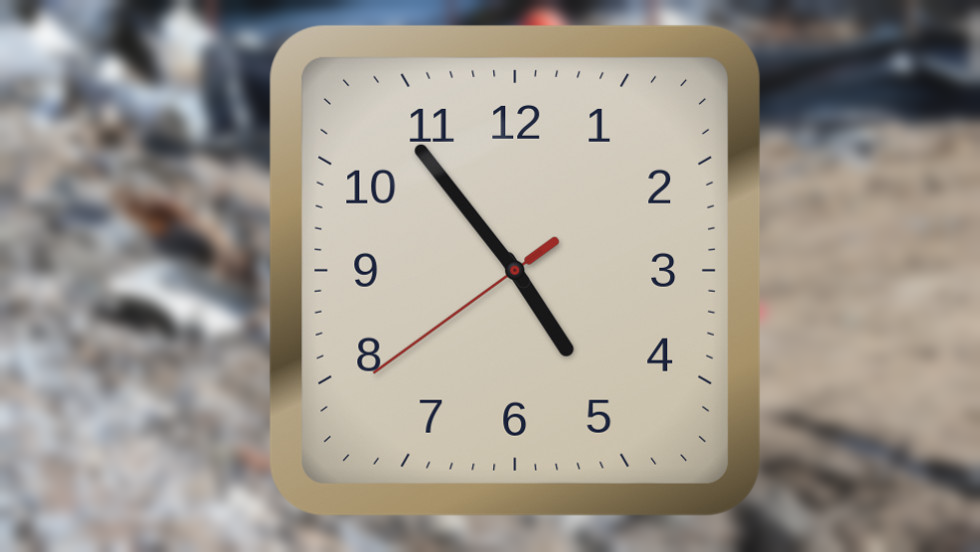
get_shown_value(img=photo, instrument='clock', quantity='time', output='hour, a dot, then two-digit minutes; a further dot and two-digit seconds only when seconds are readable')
4.53.39
